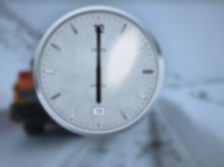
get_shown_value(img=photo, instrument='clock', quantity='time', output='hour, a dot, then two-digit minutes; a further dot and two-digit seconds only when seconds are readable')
6.00
